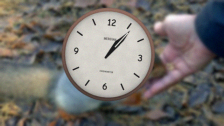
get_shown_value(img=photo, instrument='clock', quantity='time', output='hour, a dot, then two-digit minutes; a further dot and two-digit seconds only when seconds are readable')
1.06
